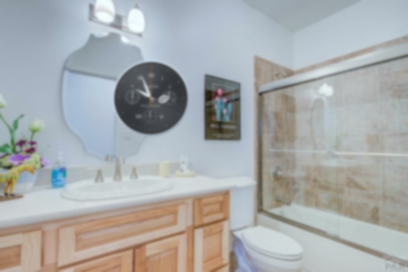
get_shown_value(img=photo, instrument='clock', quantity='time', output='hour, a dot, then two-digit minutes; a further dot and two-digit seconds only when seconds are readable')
9.56
